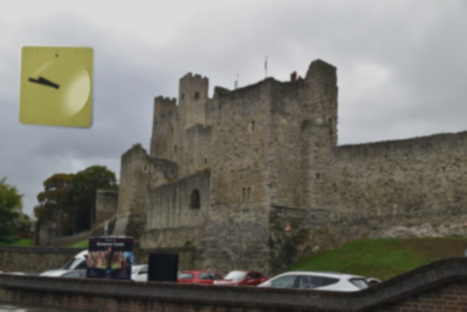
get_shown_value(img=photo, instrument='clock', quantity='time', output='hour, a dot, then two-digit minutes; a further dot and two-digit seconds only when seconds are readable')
9.47
